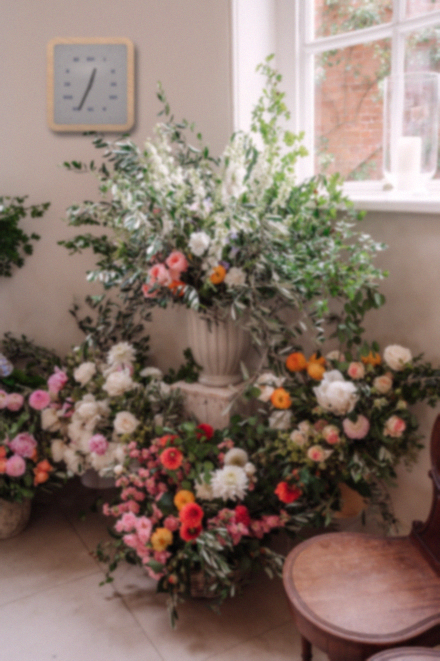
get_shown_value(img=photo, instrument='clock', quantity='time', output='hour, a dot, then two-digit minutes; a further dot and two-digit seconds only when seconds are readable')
12.34
